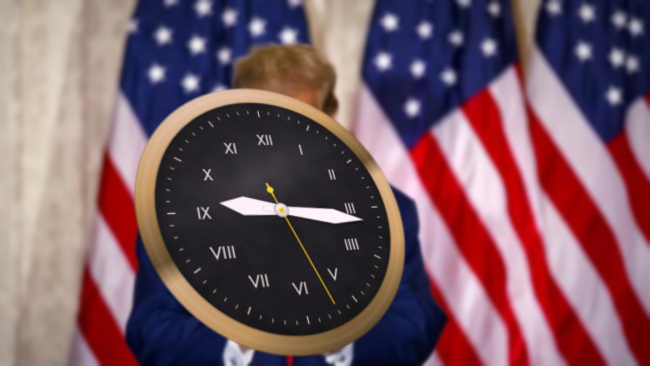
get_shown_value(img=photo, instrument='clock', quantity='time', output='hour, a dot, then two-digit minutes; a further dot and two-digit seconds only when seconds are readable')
9.16.27
